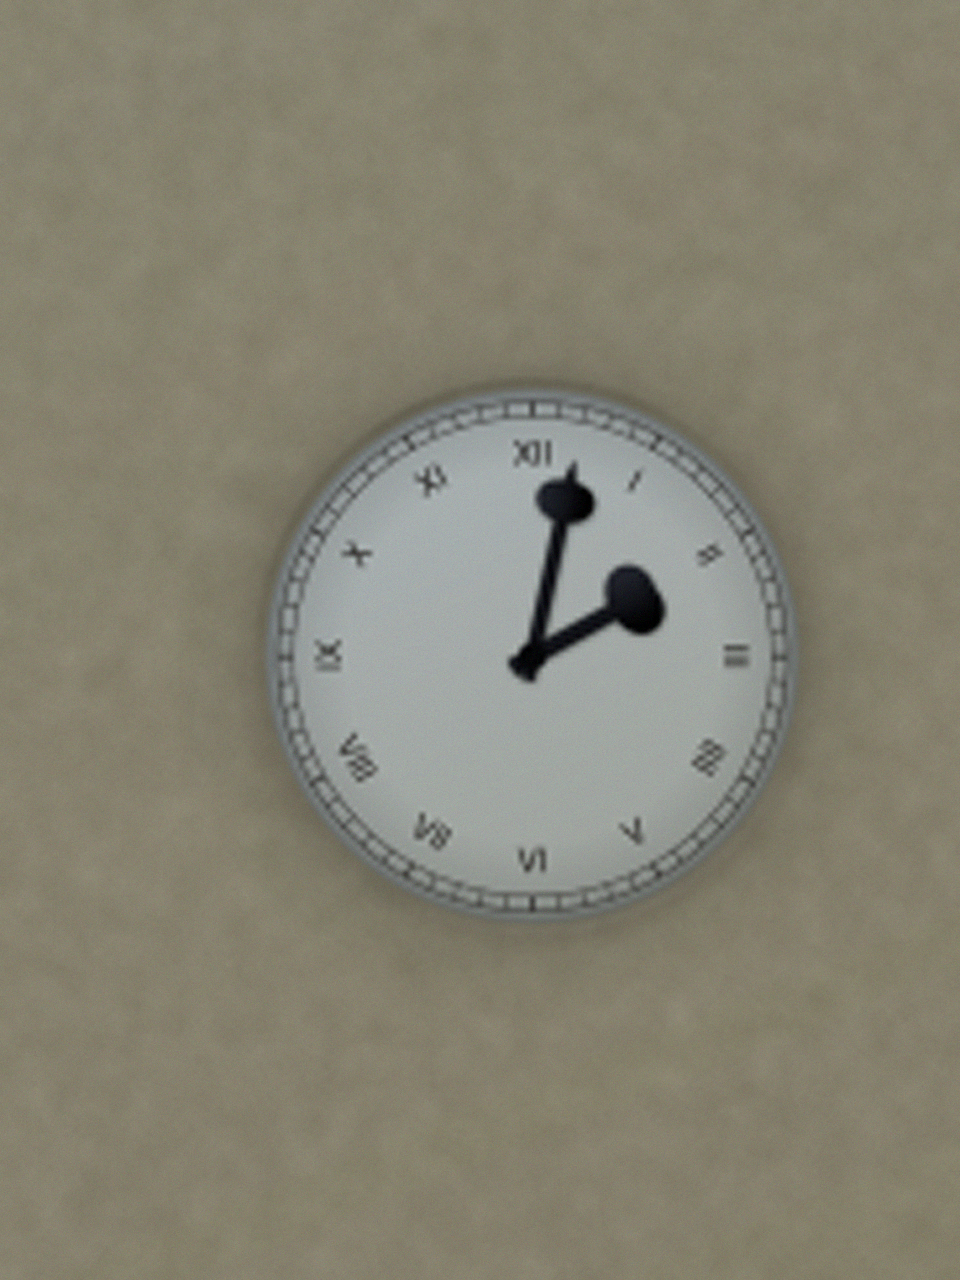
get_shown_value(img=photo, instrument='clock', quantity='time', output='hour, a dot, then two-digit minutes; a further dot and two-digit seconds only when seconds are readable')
2.02
